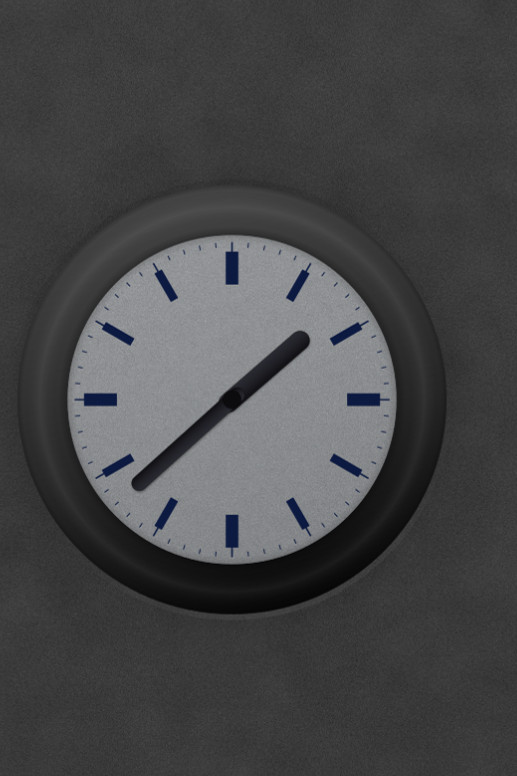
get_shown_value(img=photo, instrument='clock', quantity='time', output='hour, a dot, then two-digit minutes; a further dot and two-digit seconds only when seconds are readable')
1.38
